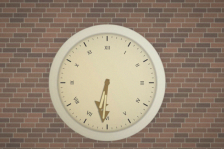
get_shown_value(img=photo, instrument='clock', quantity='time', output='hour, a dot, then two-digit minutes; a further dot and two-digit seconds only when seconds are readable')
6.31
